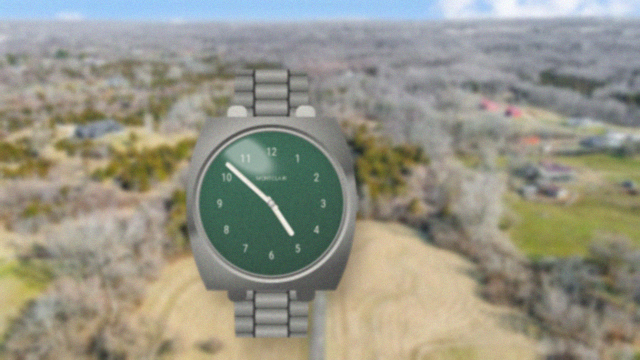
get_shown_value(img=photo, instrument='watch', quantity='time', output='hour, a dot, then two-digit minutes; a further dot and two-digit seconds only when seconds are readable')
4.52
